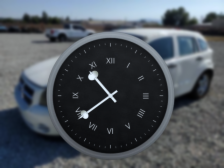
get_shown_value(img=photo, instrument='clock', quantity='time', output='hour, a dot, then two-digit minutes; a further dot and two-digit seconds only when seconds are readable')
10.39
